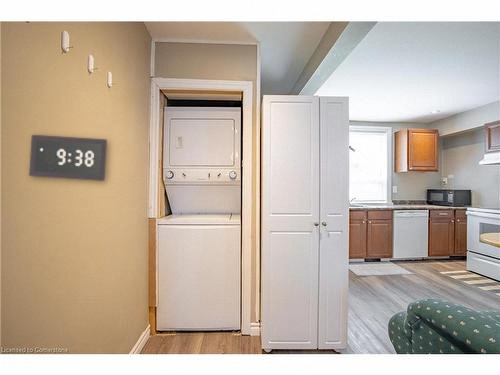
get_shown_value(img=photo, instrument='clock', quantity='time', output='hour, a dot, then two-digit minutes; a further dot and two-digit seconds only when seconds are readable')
9.38
